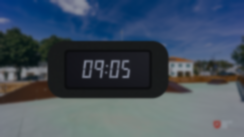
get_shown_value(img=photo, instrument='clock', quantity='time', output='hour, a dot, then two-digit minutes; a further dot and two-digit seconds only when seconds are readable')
9.05
